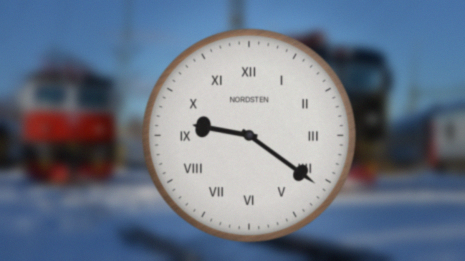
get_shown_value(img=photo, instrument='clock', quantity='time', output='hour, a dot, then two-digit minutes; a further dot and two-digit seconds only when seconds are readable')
9.21
